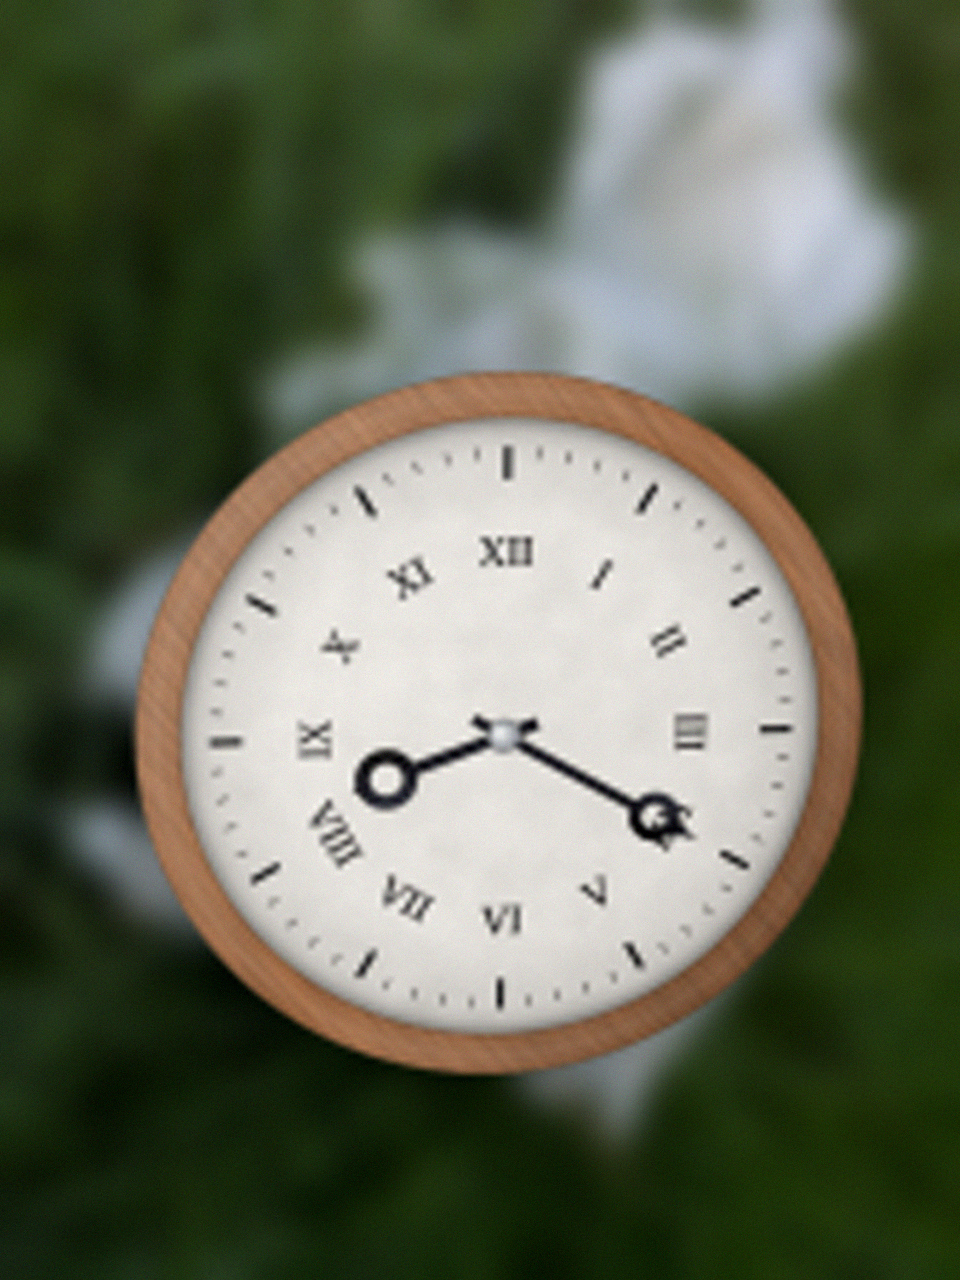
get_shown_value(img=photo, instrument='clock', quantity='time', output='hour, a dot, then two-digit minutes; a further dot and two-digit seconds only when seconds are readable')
8.20
